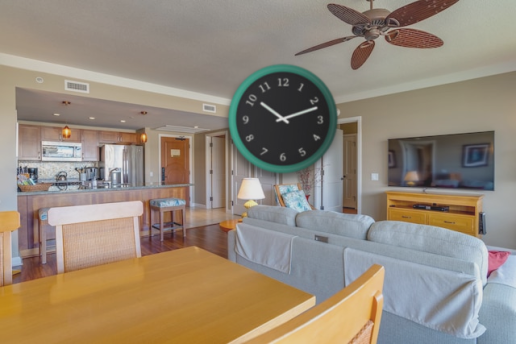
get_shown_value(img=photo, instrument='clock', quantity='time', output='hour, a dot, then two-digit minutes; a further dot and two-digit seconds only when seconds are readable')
10.12
